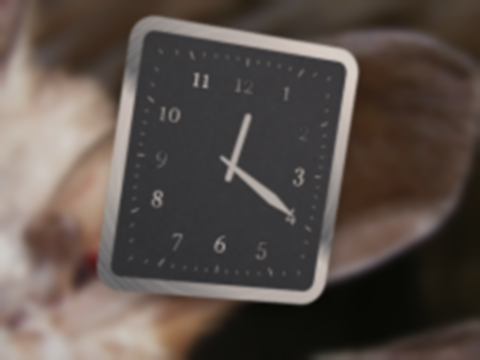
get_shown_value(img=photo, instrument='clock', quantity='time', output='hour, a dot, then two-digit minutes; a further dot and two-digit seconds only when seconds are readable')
12.20
